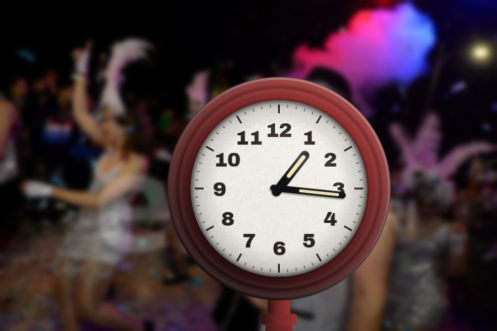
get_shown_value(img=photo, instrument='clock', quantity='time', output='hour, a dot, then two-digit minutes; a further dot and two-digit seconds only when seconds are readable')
1.16
